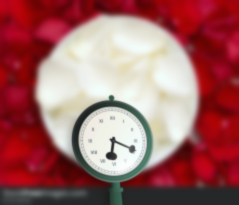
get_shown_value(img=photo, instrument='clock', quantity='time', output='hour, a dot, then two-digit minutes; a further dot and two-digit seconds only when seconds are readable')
6.19
